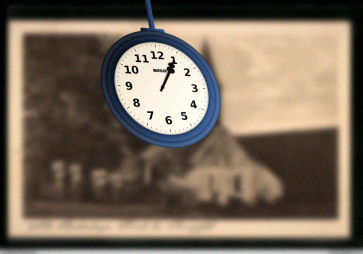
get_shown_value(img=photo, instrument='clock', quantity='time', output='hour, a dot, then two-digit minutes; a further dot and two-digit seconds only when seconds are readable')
1.05
